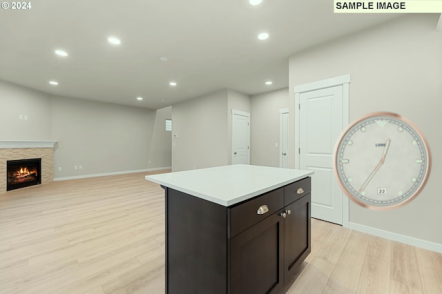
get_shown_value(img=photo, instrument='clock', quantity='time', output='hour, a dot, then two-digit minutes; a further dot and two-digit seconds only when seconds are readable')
12.36
